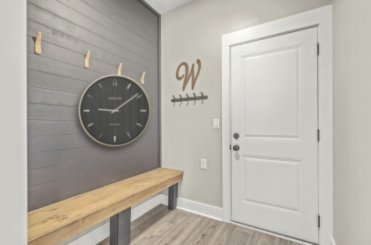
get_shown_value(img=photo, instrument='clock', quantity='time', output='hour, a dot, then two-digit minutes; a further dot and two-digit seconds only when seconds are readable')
9.09
